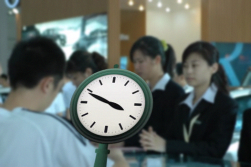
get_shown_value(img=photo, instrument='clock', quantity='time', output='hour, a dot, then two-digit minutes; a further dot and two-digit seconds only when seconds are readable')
3.49
